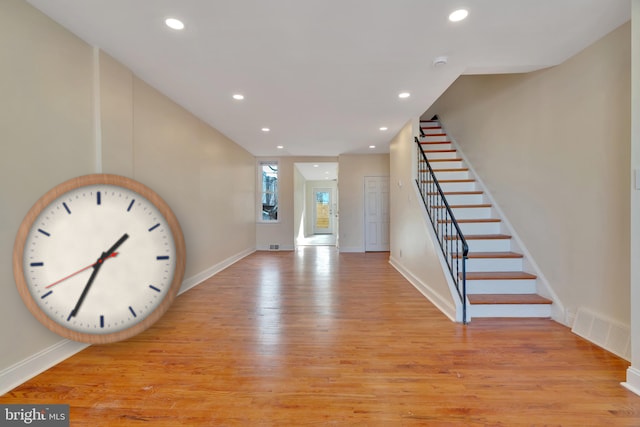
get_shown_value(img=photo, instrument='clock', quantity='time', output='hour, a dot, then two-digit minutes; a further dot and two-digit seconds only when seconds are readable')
1.34.41
